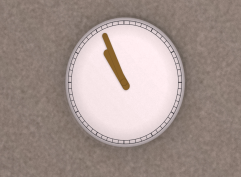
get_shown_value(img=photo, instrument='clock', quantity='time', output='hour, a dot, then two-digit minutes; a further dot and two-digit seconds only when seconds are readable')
10.56
